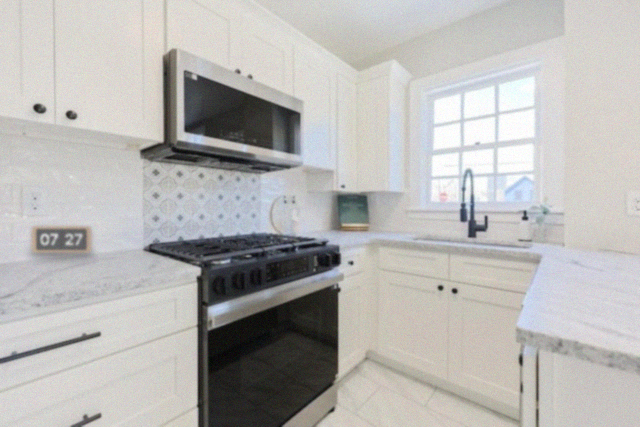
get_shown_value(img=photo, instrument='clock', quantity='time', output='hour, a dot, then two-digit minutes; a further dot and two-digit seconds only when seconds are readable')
7.27
